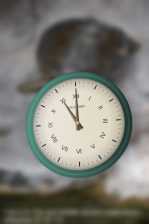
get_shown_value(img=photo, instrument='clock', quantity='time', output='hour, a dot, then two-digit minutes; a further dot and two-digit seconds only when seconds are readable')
11.00
